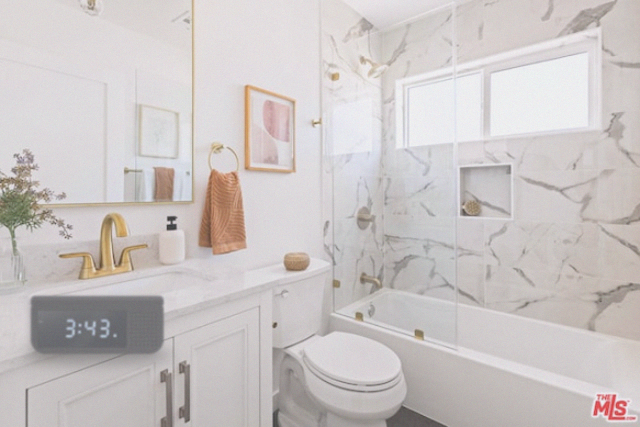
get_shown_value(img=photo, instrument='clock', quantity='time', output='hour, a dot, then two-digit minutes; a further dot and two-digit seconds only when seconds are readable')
3.43
